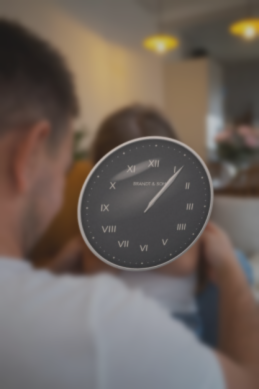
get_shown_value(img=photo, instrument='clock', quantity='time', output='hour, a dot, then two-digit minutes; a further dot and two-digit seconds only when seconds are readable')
1.06
